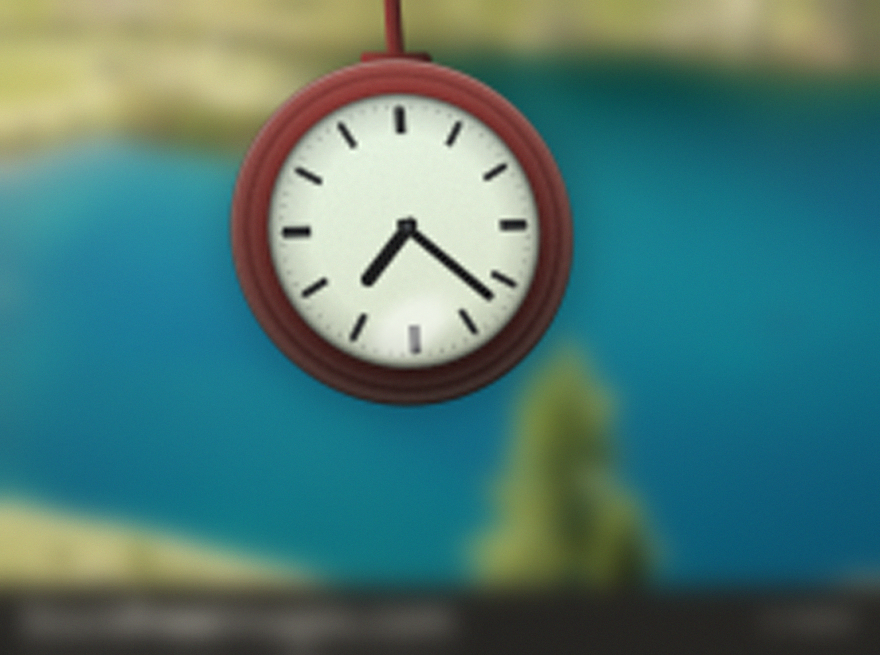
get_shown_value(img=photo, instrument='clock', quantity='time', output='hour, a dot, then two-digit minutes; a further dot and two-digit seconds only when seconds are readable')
7.22
